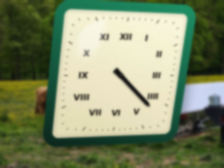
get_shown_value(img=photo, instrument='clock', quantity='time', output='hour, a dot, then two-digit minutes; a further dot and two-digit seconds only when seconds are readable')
4.22
